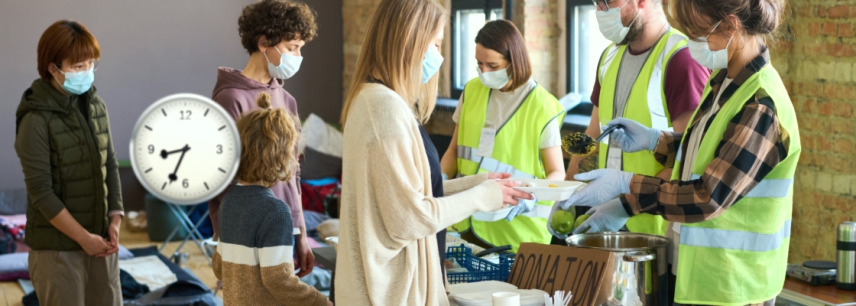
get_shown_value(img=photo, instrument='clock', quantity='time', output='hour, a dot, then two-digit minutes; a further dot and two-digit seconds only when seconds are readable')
8.34
